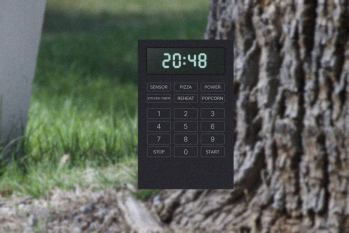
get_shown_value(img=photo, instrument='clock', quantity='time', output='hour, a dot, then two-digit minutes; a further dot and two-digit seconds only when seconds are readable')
20.48
